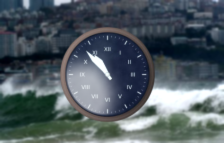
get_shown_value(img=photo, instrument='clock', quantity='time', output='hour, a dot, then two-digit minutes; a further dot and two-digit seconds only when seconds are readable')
10.53
